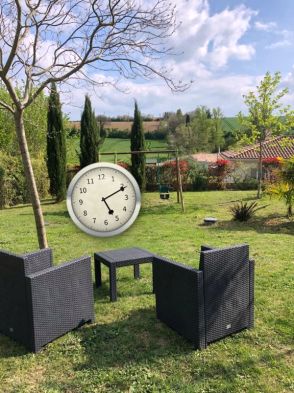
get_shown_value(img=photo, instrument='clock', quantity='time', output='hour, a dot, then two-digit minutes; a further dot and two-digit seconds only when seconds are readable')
5.11
